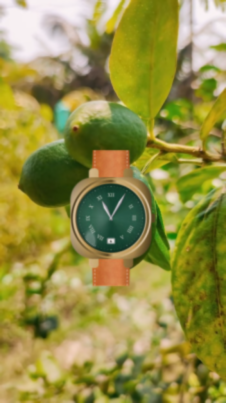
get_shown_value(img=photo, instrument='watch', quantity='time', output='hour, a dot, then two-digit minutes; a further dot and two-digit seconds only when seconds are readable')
11.05
